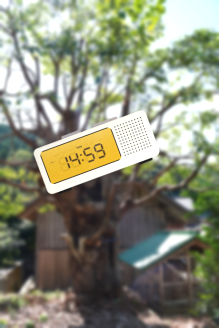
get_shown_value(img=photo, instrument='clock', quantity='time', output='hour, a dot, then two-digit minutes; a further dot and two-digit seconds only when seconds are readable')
14.59
